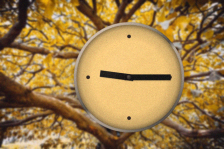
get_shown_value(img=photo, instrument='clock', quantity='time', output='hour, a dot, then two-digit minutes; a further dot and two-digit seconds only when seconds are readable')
9.15
